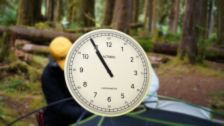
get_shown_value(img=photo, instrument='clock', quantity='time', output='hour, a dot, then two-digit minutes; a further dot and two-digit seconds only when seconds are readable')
10.55
